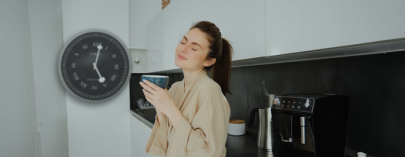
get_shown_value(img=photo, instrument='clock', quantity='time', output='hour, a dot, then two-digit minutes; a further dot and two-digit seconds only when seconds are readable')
5.02
